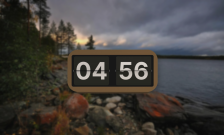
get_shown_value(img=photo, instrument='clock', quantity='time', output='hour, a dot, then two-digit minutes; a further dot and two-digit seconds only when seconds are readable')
4.56
